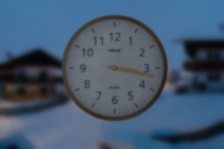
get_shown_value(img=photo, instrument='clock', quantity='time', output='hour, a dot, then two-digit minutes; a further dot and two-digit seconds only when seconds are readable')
3.17
